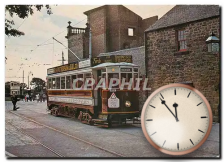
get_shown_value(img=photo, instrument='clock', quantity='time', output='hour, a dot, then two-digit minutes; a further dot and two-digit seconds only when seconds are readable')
11.54
